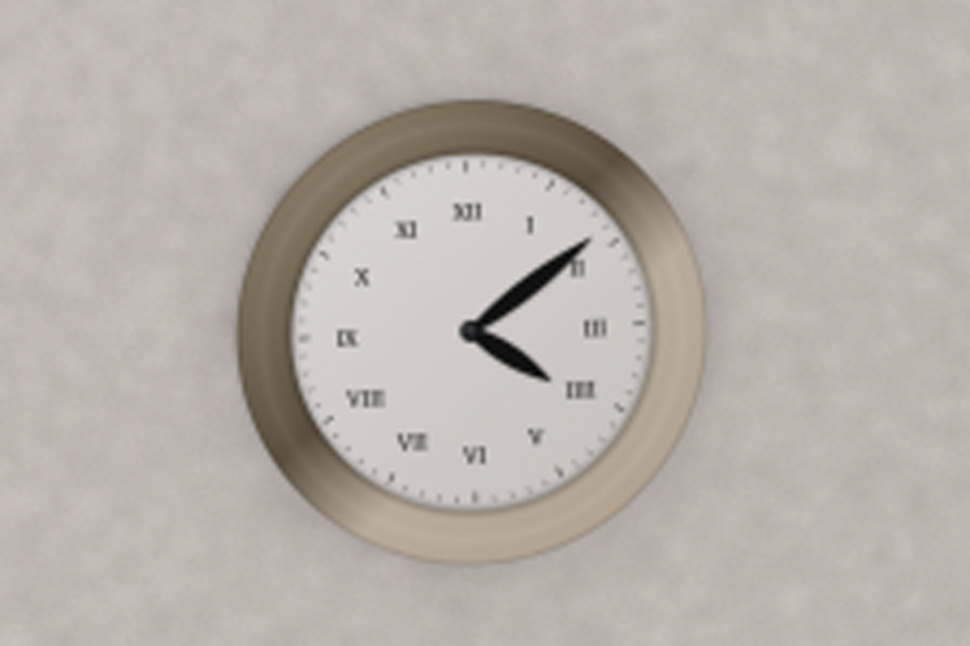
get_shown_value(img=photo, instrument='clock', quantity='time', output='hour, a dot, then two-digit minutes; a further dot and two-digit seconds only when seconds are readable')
4.09
